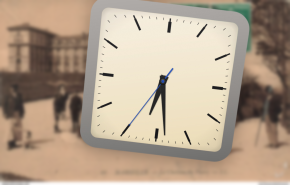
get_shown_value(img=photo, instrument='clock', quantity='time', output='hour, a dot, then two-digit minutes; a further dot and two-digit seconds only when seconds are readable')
6.28.35
